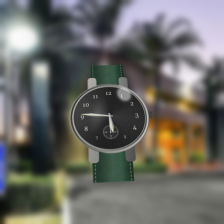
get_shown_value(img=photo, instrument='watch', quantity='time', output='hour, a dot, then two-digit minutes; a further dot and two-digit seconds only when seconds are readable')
5.46
